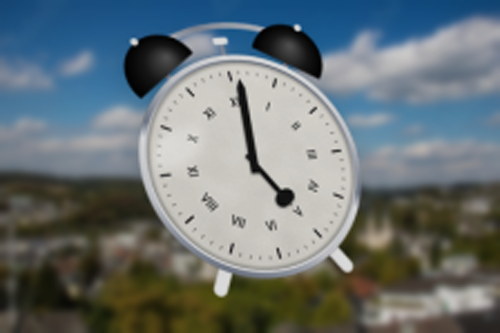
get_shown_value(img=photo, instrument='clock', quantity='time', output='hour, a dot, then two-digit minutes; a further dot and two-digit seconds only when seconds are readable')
5.01
